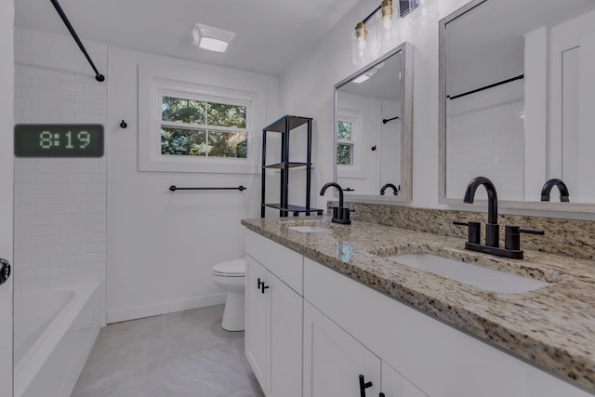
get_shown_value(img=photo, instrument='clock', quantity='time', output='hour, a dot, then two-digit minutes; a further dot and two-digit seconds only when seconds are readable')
8.19
